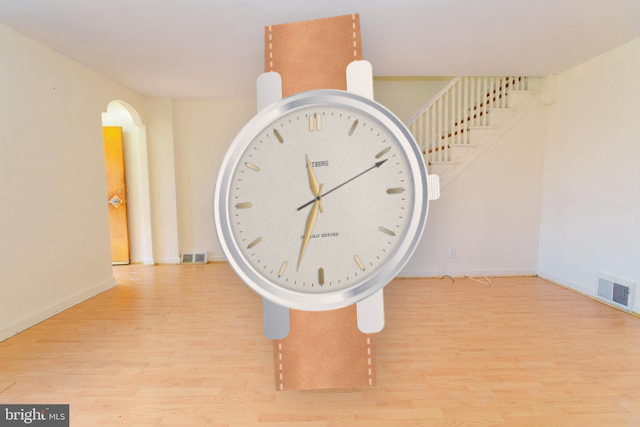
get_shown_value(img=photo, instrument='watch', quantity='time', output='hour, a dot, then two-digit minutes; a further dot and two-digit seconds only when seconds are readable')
11.33.11
